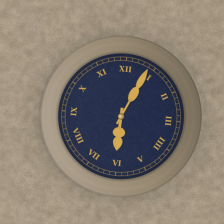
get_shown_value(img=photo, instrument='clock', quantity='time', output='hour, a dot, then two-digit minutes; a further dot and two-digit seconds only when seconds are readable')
6.04
